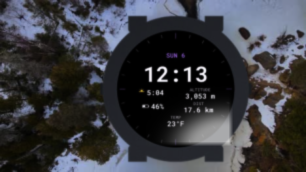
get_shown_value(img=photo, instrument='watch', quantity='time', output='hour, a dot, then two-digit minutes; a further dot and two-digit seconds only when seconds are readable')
12.13
